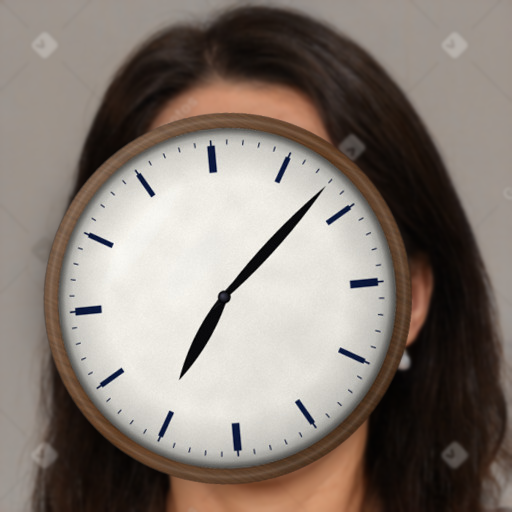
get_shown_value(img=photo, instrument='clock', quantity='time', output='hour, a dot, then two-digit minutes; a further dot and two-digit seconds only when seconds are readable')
7.08
